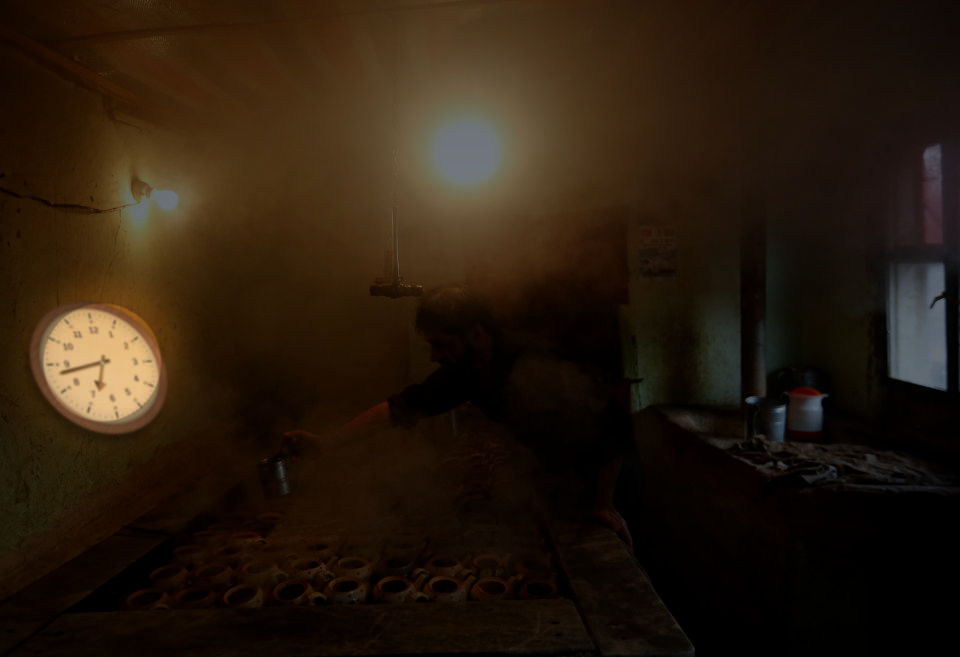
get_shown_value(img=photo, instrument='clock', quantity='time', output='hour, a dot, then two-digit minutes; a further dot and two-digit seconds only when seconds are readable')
6.43
